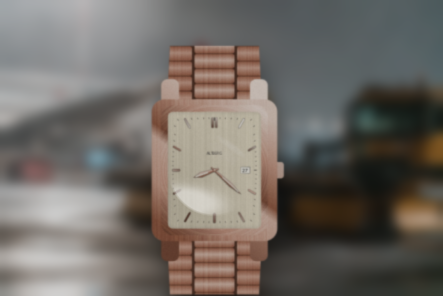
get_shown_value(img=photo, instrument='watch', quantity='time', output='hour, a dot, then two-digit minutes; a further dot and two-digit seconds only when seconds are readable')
8.22
